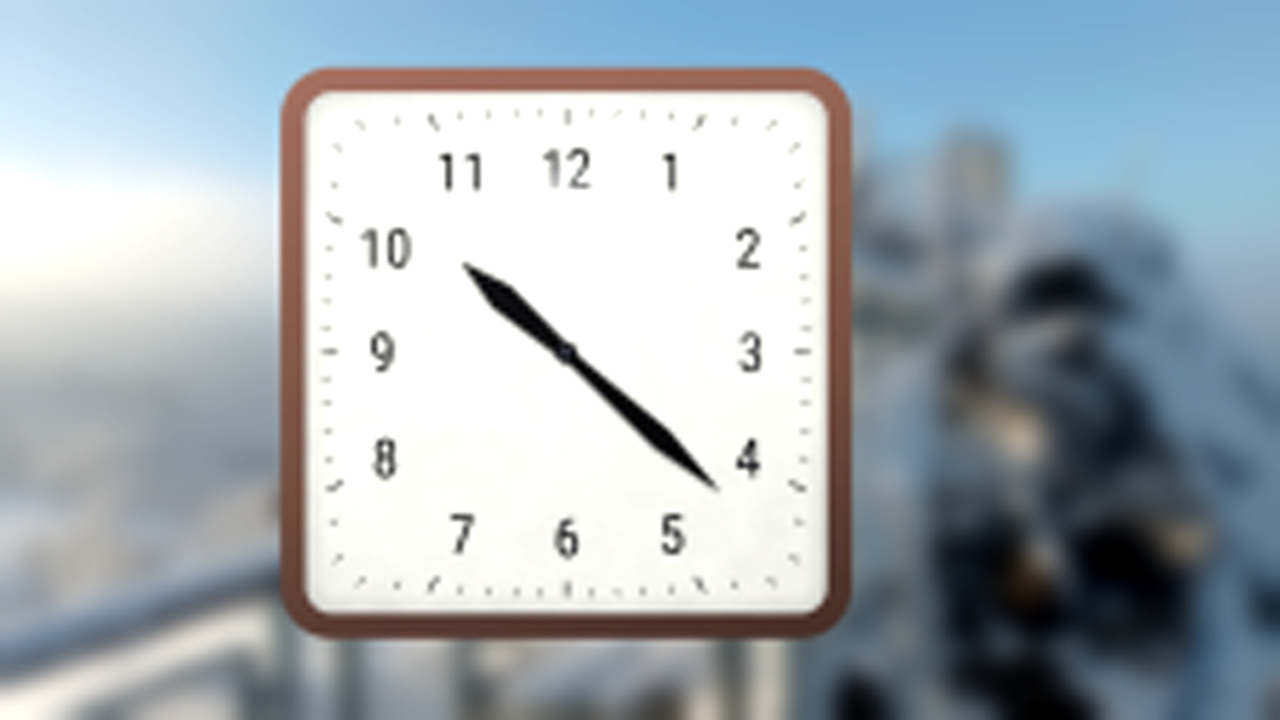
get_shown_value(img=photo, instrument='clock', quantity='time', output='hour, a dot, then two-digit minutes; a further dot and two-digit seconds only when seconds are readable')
10.22
